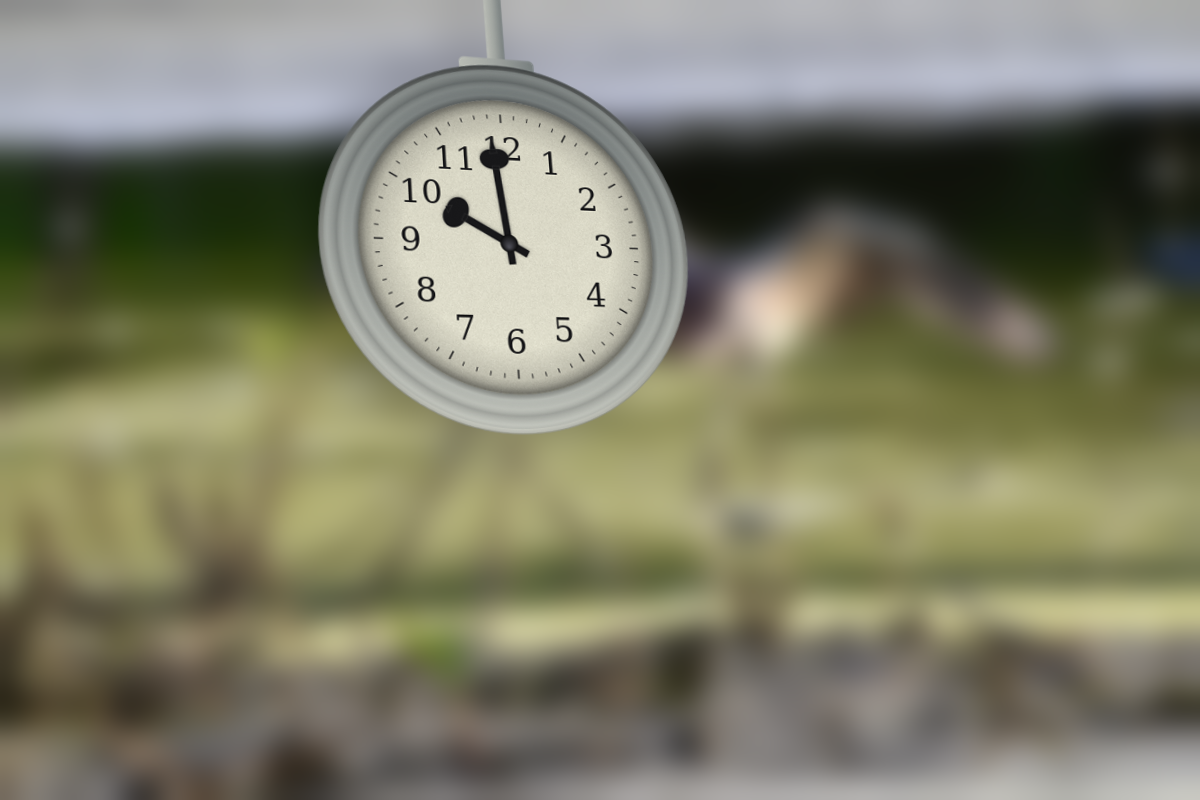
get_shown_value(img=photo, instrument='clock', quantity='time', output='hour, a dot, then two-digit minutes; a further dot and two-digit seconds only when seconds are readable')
9.59
